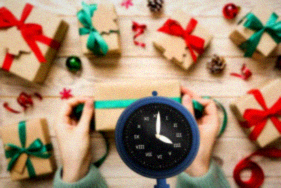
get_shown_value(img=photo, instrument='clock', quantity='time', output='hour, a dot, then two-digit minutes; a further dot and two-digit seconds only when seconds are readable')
4.01
